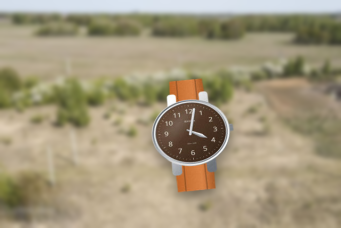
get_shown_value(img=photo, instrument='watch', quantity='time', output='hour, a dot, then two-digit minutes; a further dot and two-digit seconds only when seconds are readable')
4.02
